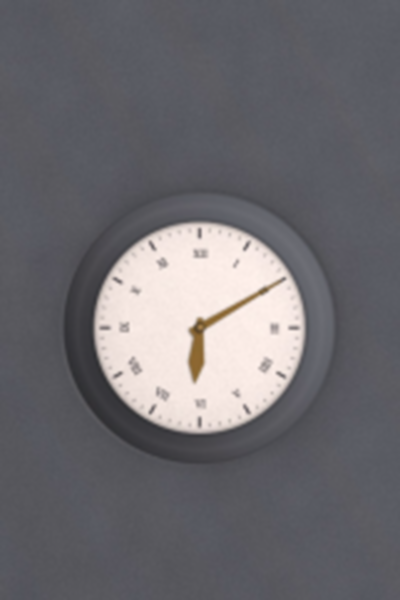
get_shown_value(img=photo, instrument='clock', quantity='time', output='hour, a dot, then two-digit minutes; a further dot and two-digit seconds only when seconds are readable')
6.10
